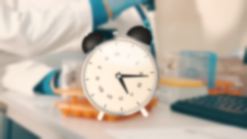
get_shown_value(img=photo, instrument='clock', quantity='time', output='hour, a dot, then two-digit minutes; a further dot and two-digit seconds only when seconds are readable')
5.16
